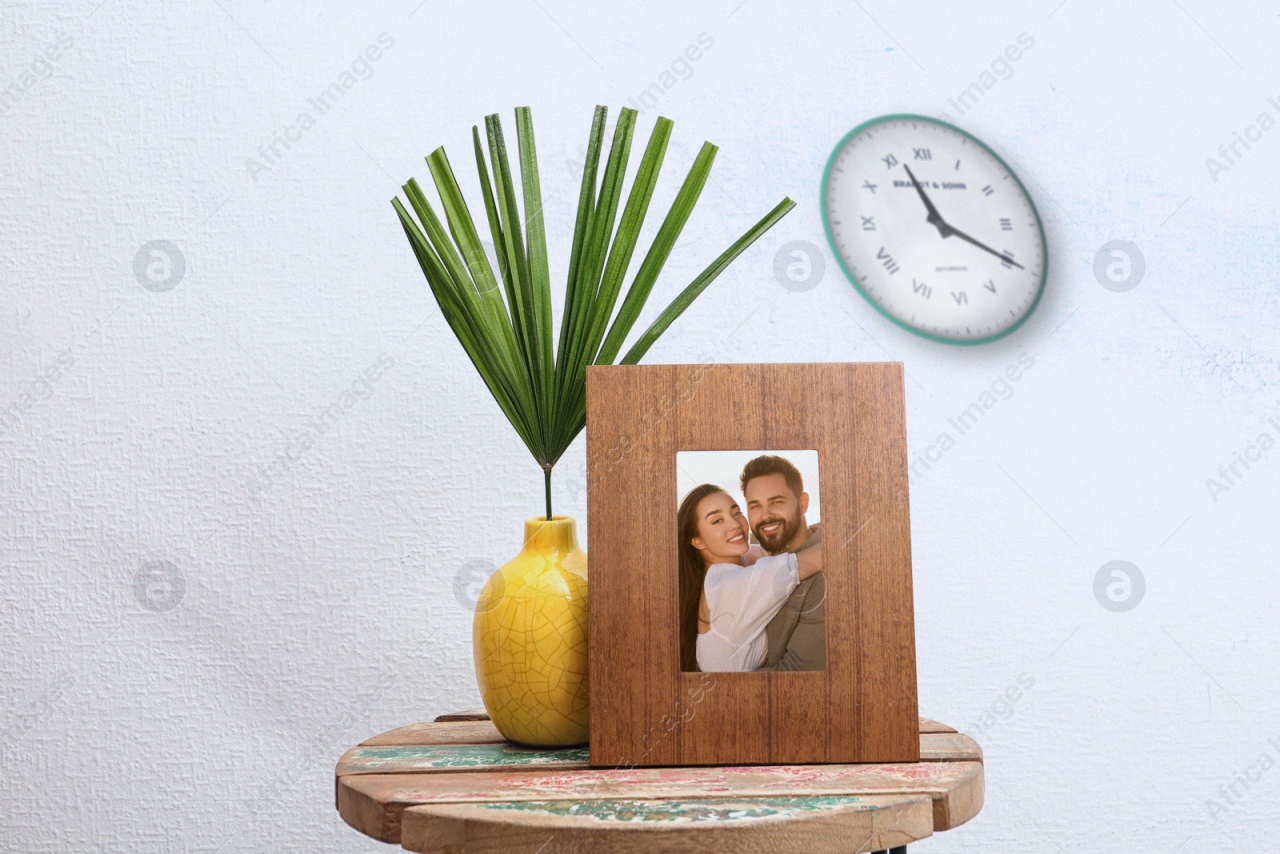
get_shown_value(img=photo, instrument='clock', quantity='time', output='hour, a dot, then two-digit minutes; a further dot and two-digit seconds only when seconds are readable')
11.20
